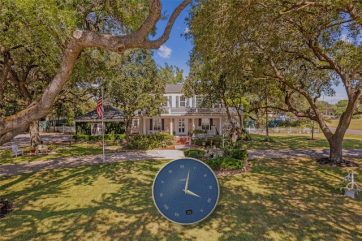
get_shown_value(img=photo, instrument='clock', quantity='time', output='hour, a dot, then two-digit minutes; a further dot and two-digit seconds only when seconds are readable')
4.03
